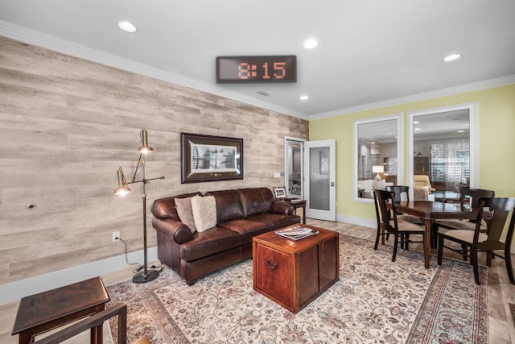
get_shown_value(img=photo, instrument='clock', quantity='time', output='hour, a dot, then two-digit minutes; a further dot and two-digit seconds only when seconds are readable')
8.15
